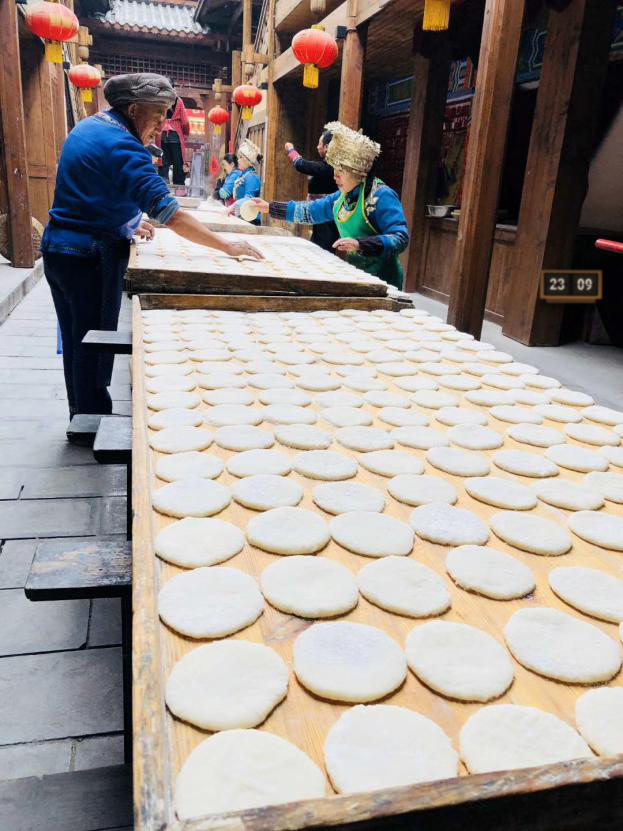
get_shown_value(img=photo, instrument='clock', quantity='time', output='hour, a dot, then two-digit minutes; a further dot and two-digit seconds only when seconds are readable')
23.09
